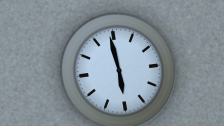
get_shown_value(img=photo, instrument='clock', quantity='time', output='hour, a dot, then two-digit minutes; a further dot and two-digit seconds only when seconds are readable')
5.59
